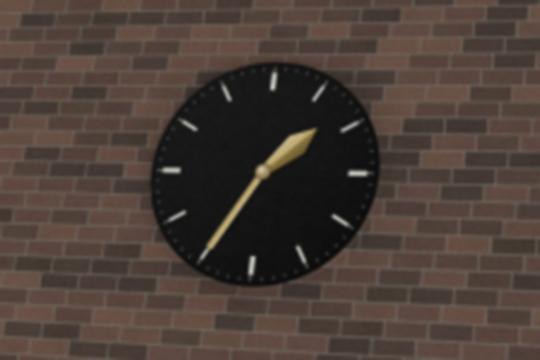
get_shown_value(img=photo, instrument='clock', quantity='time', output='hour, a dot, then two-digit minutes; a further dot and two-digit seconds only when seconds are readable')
1.35
